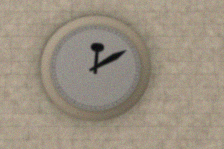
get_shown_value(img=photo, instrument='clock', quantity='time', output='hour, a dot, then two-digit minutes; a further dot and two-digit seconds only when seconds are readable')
12.10
